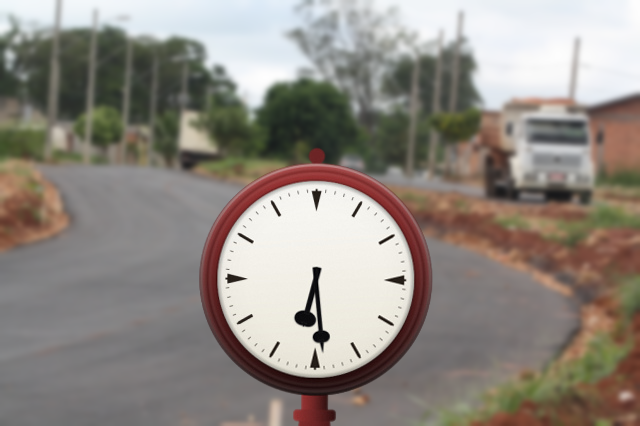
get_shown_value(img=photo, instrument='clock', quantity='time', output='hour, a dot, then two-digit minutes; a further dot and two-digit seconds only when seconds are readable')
6.29
